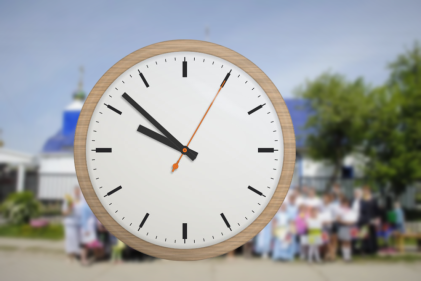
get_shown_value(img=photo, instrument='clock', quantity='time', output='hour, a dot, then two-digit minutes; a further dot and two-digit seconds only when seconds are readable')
9.52.05
